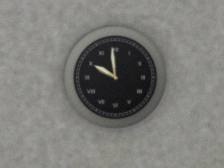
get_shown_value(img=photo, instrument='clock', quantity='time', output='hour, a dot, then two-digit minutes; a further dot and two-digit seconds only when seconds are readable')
9.59
